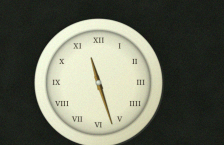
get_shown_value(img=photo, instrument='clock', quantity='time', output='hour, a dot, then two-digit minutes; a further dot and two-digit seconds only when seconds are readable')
11.27
